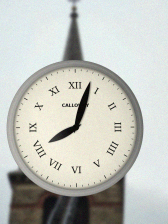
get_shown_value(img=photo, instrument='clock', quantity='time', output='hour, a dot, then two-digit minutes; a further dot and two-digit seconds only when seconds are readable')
8.03
